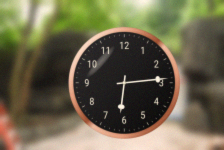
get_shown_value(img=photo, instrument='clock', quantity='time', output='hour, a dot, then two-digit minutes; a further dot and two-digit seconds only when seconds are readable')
6.14
